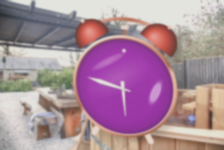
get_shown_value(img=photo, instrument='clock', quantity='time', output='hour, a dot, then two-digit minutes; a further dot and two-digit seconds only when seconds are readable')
5.47
